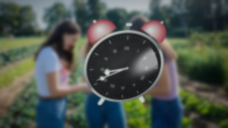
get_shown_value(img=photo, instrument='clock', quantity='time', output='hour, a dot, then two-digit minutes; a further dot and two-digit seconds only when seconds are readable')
8.41
